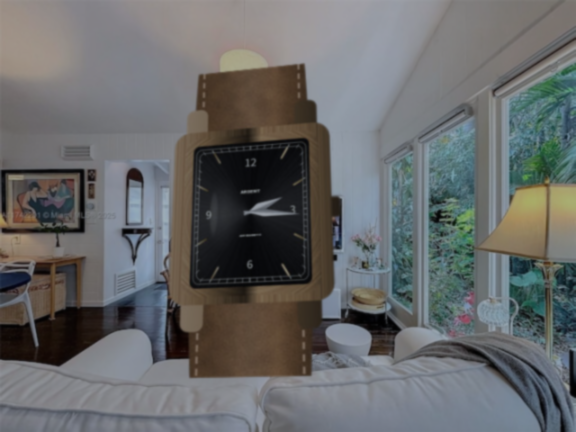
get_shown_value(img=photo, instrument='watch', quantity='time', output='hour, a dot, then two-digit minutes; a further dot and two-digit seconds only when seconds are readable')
2.16
